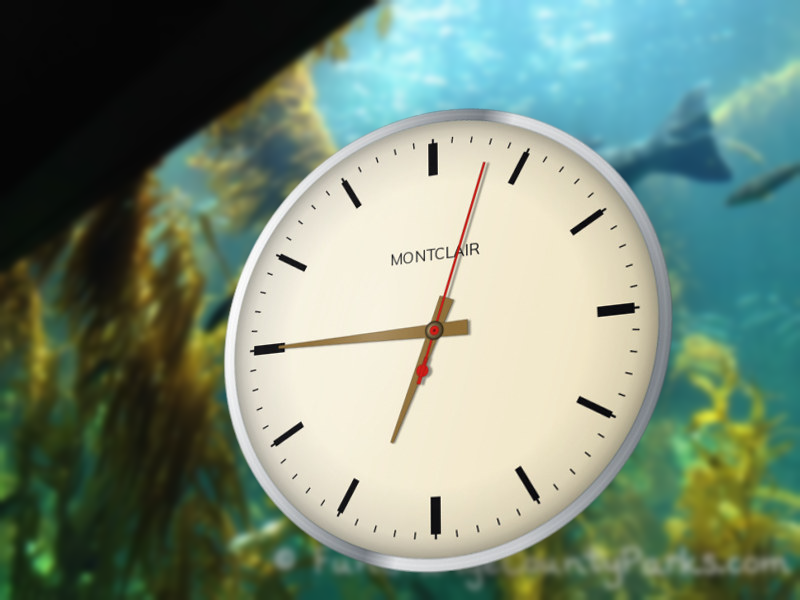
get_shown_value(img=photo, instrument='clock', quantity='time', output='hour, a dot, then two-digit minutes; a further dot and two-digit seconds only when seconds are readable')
6.45.03
